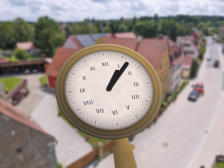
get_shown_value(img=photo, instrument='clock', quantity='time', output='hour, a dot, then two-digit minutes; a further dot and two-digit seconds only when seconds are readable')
1.07
